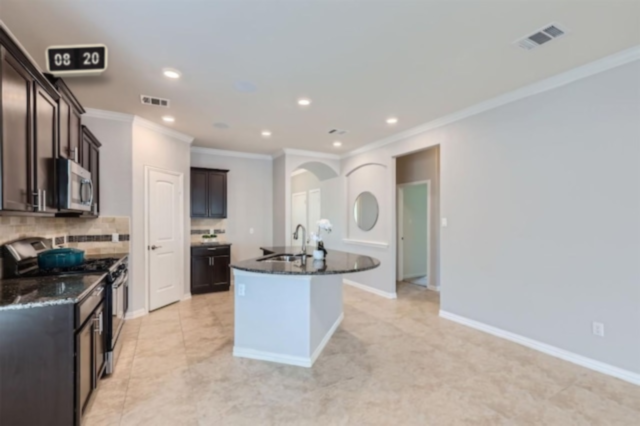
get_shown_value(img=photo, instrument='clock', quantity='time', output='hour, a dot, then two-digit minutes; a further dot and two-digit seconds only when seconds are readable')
8.20
